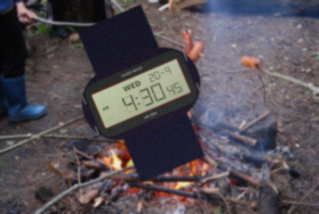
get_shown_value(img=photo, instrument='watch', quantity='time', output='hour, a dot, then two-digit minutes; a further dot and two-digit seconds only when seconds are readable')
4.30.45
